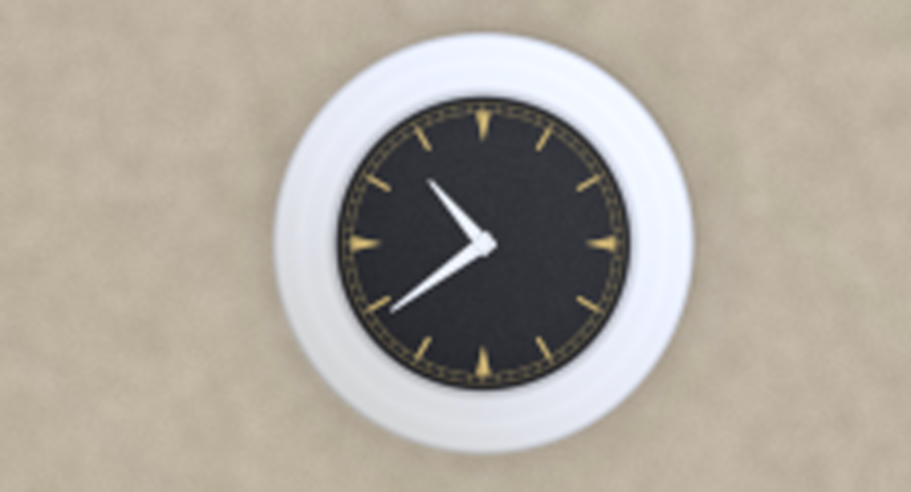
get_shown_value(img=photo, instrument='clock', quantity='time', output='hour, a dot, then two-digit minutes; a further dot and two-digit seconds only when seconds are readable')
10.39
